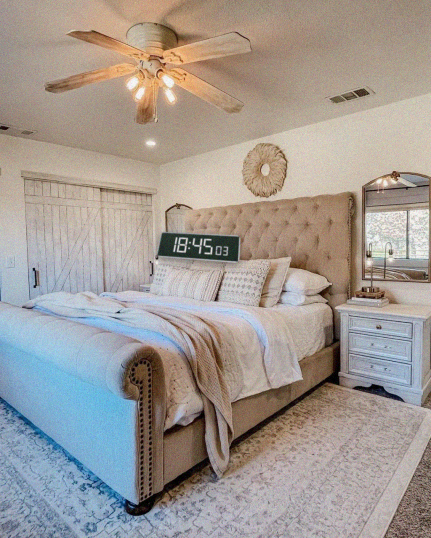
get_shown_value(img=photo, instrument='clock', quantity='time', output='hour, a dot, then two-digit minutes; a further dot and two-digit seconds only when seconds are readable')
18.45.03
